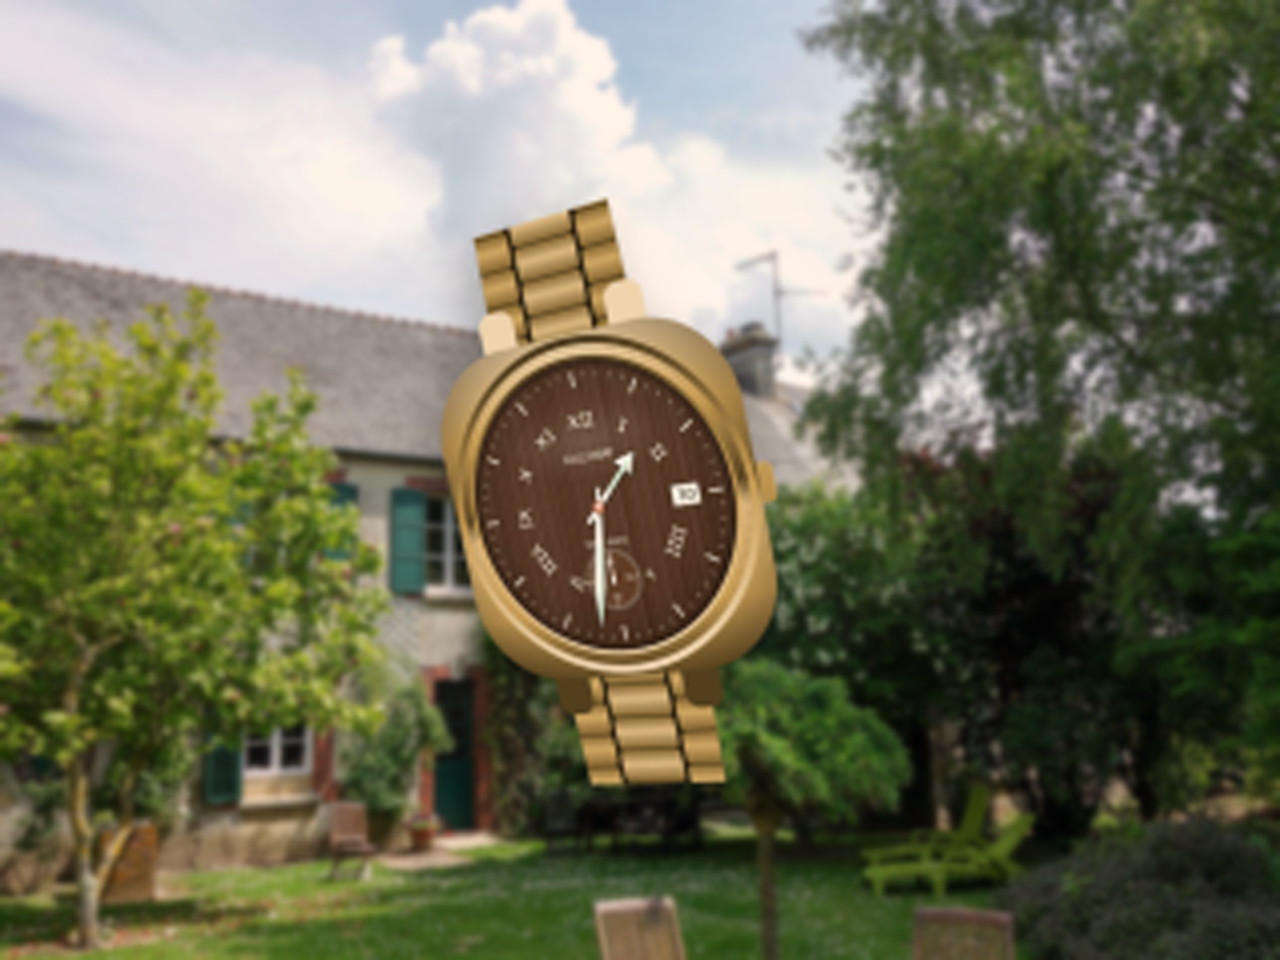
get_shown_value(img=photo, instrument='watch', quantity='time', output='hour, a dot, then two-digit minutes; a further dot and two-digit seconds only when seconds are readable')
1.32
